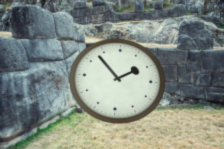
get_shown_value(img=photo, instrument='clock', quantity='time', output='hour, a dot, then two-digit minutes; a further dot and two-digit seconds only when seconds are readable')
1.53
